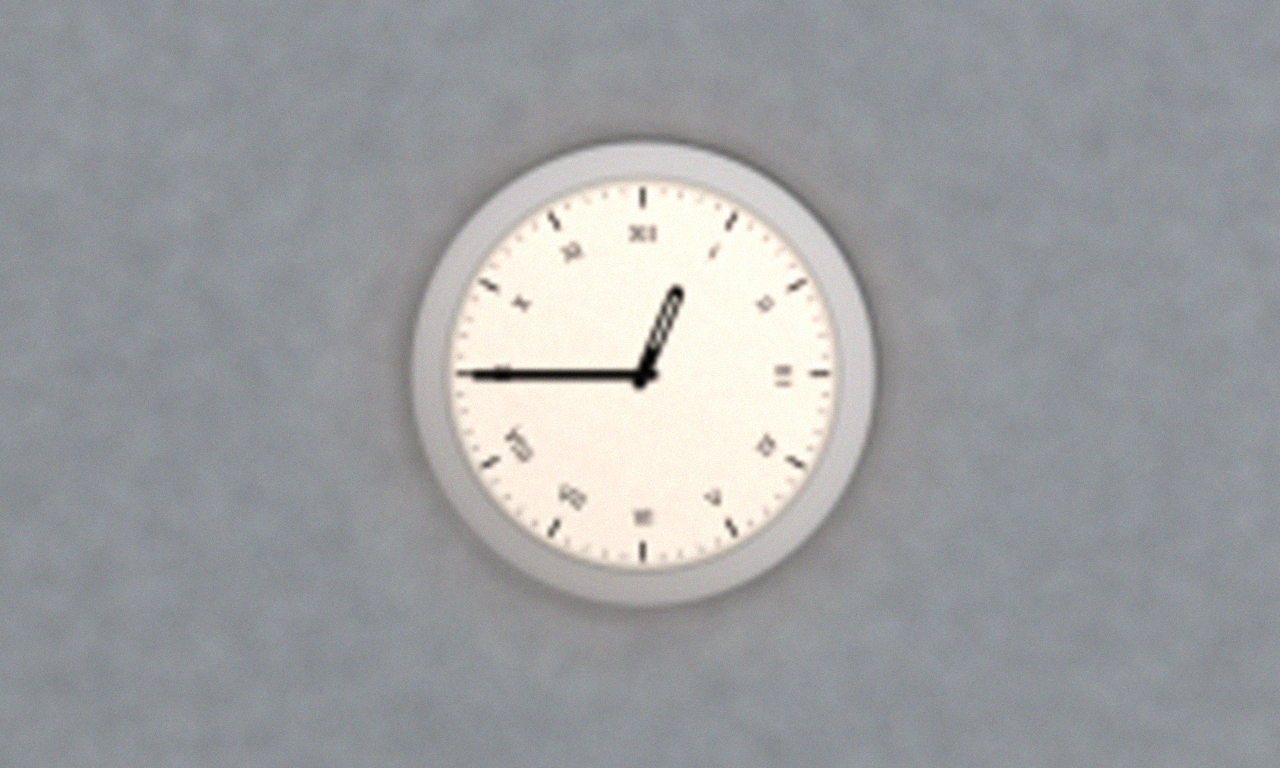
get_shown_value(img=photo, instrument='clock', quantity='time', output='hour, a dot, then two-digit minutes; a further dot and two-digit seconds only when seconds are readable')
12.45
